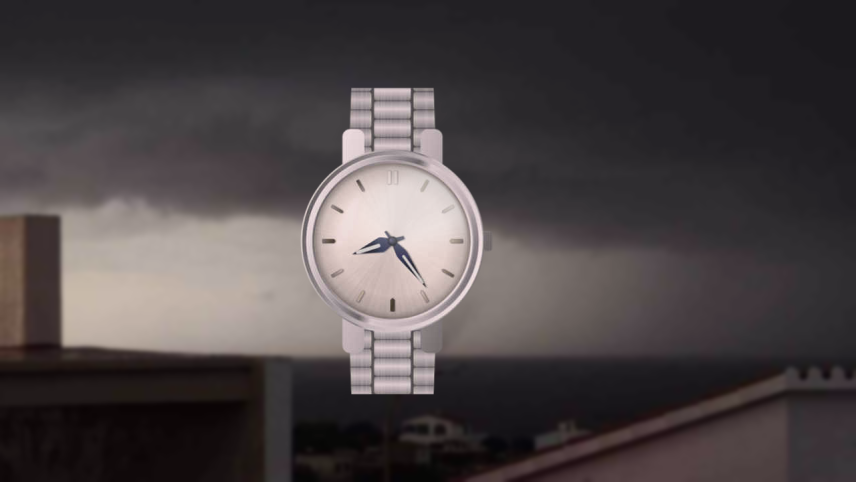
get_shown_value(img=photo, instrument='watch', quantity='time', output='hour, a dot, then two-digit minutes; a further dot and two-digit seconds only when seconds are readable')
8.24
